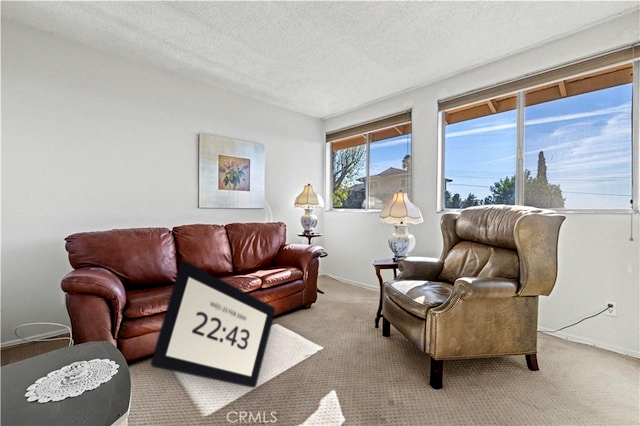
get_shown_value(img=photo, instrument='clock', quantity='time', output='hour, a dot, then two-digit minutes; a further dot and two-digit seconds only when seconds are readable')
22.43
